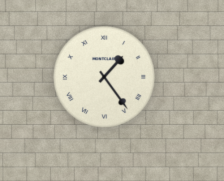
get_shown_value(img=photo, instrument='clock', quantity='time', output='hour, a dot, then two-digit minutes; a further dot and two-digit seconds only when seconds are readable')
1.24
